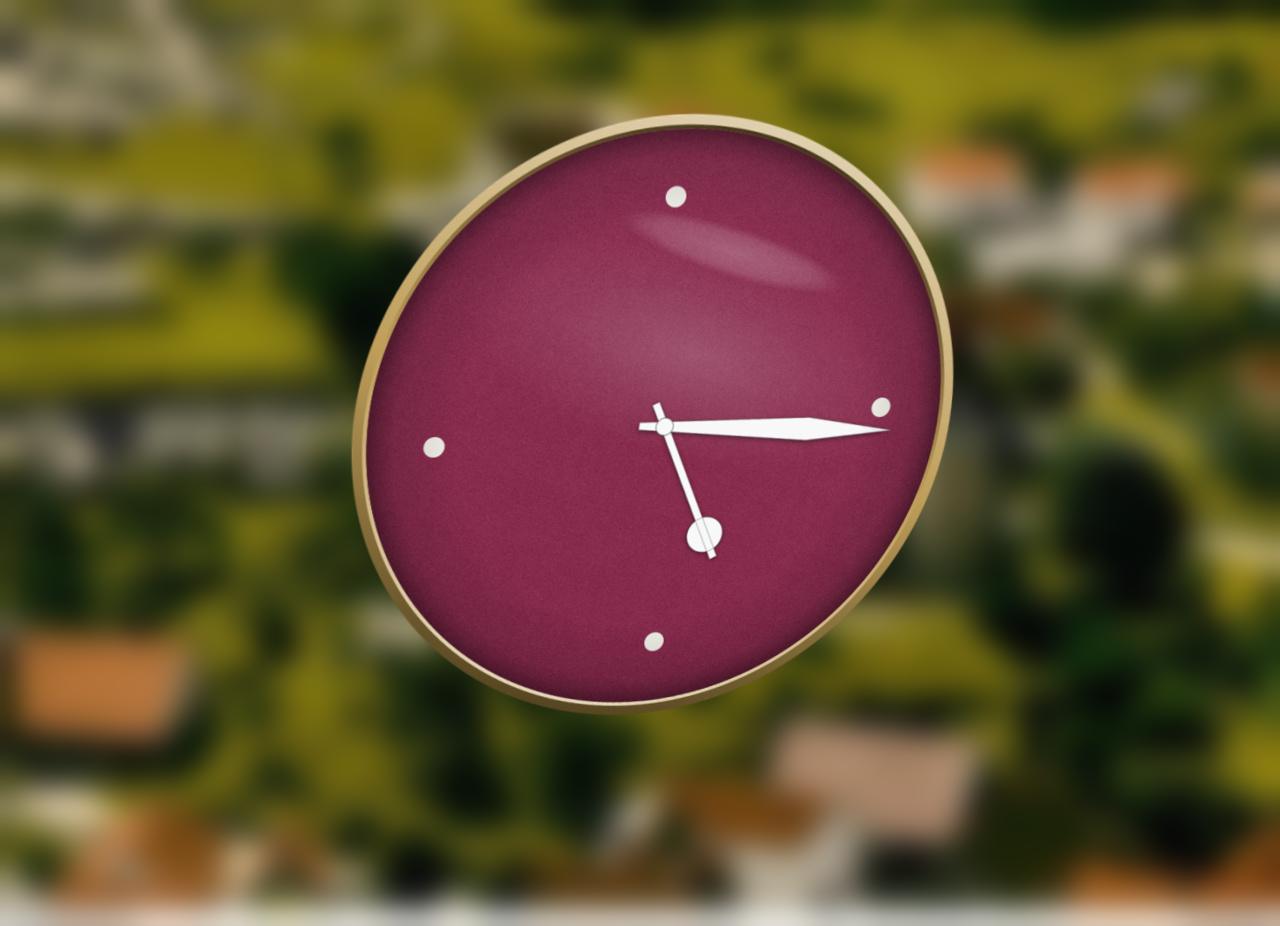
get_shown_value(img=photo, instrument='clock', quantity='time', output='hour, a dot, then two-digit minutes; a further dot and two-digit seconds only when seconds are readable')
5.16
